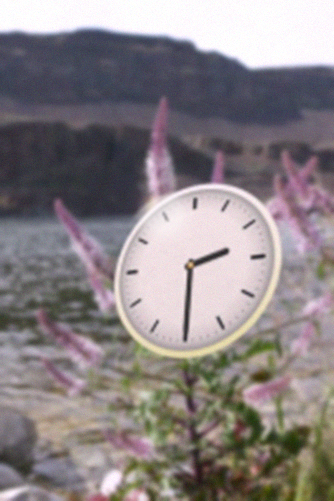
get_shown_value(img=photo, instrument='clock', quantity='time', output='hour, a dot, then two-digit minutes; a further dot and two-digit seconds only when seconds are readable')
2.30
